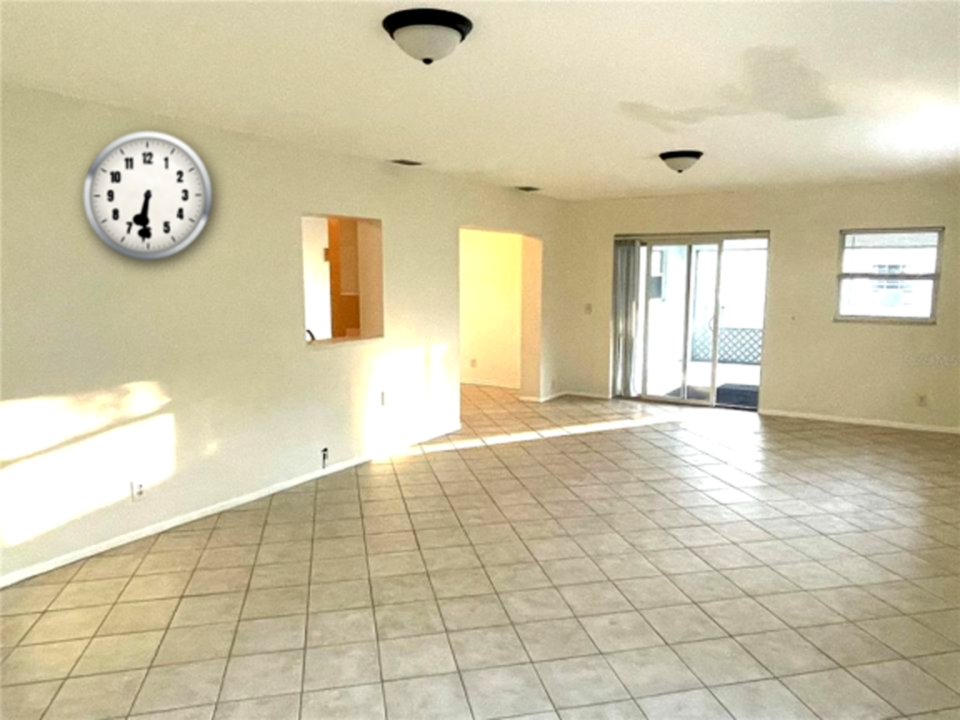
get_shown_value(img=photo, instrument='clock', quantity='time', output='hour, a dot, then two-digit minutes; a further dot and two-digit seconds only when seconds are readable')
6.31
